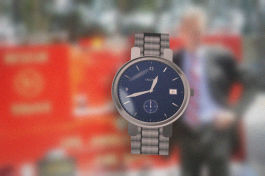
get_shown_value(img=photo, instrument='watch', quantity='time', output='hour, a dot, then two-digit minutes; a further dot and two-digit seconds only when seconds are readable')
12.42
